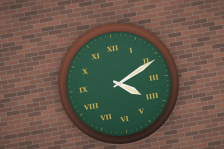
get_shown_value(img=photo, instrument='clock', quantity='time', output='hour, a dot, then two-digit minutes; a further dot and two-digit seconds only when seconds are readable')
4.11
